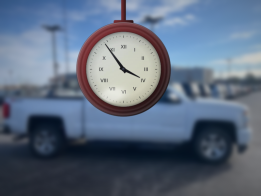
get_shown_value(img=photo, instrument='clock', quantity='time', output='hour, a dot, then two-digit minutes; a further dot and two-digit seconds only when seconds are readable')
3.54
